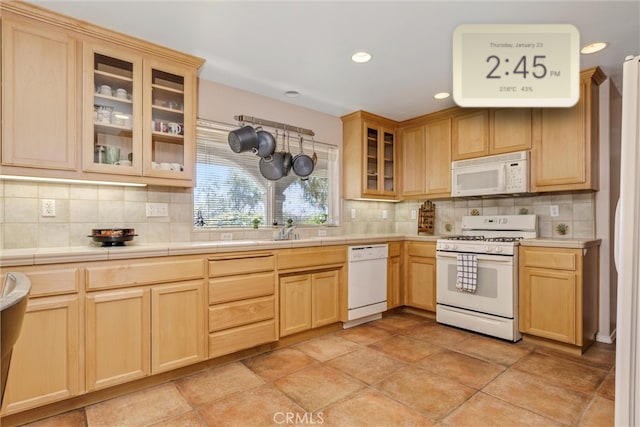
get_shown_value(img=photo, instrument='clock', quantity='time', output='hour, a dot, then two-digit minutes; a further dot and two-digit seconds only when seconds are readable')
2.45
